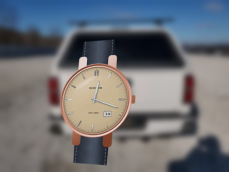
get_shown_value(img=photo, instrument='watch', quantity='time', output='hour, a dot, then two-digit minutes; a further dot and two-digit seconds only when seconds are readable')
12.18
